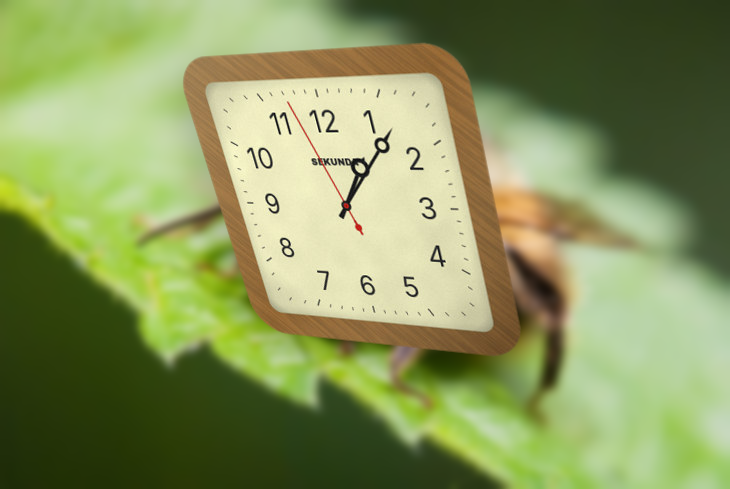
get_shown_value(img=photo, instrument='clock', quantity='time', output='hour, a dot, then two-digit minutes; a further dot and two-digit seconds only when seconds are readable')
1.06.57
